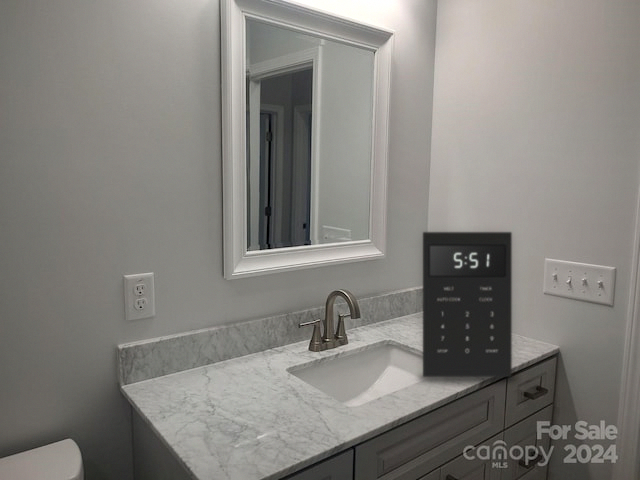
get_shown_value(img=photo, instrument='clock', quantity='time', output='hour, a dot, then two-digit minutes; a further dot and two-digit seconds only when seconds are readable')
5.51
